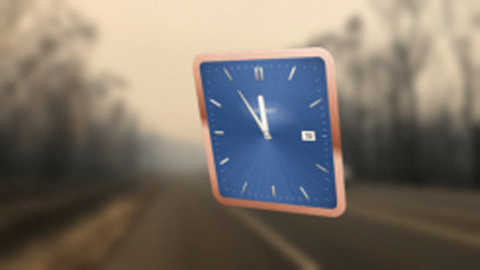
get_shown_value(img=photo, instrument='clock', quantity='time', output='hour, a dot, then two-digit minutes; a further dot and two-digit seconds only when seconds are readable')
11.55
